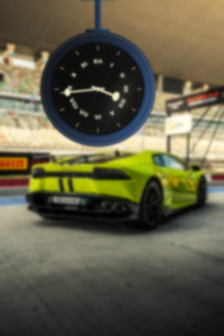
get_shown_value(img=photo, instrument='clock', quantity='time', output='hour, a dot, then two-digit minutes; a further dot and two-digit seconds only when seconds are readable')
3.44
